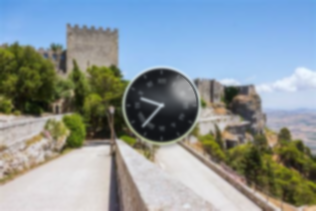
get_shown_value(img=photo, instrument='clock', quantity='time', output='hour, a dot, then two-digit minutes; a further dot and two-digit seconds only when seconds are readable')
9.37
